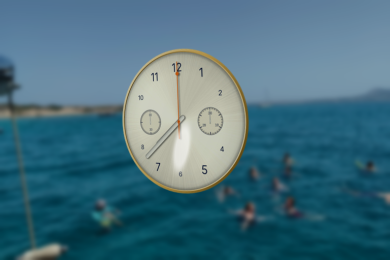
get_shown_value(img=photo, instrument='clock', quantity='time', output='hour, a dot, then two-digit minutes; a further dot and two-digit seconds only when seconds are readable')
7.38
